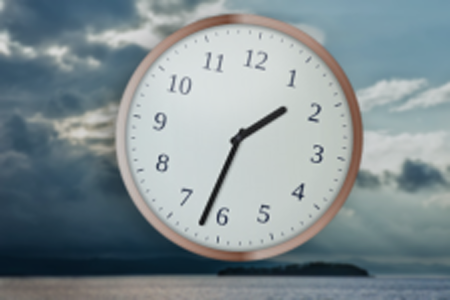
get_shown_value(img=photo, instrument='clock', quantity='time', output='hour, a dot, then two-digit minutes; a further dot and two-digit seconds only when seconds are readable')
1.32
